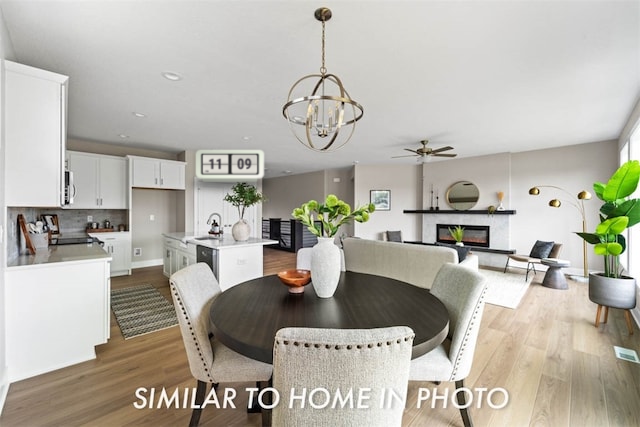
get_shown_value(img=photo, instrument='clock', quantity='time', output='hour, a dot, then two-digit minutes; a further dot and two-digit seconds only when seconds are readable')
11.09
